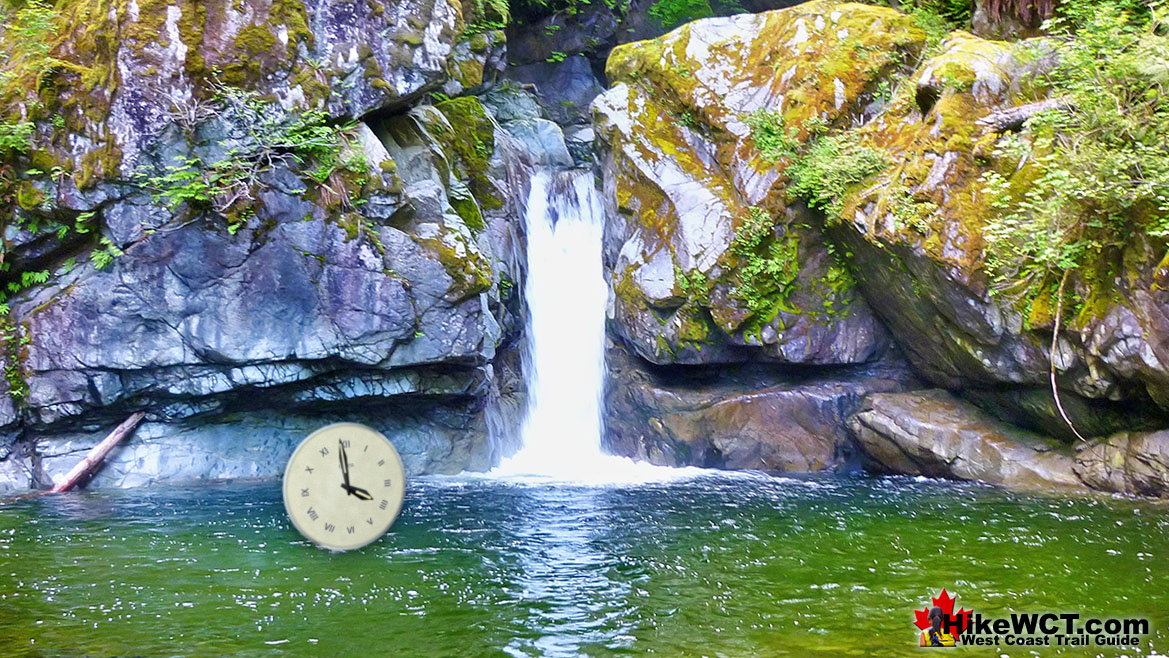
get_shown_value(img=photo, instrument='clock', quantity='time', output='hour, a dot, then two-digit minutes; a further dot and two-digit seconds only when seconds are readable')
3.59
